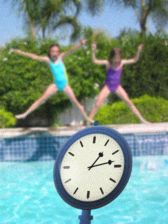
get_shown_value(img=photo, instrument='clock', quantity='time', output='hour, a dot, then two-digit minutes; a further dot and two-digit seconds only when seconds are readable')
1.13
